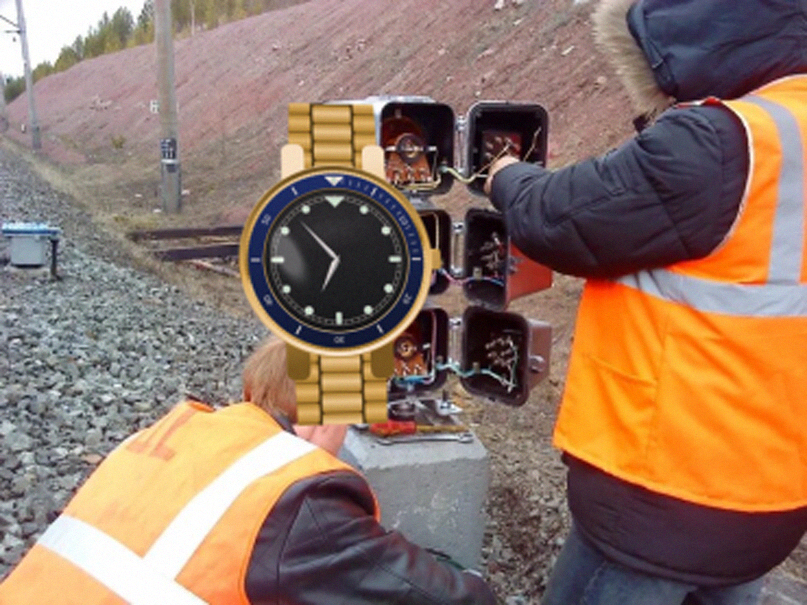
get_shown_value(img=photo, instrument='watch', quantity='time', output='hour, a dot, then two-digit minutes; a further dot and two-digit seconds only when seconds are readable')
6.53
